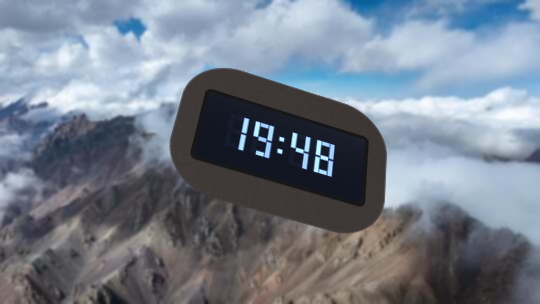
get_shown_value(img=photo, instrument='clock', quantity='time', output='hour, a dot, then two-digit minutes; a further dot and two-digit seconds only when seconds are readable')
19.48
